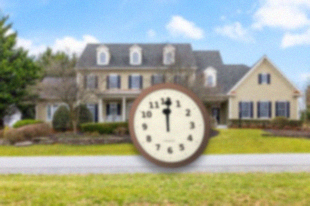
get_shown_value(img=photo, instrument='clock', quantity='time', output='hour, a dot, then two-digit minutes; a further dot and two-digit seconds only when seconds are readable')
12.01
